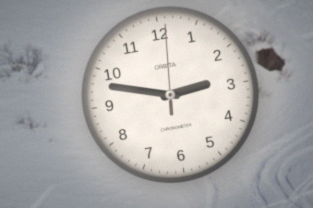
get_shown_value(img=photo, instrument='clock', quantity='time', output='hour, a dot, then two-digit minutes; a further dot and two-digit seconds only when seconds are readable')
2.48.01
